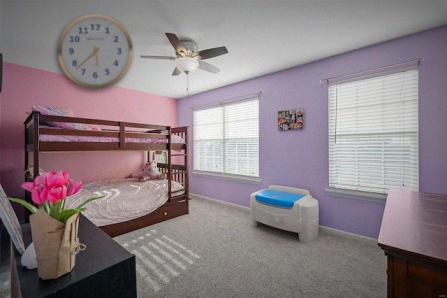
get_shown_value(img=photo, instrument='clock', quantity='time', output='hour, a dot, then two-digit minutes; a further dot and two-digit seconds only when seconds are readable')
5.38
